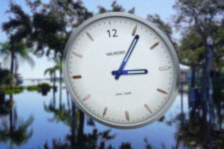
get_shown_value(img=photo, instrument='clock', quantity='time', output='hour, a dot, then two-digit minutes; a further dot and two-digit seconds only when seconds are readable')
3.06
